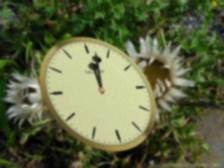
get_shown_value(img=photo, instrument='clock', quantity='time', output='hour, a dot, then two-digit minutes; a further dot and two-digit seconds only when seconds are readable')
12.02
